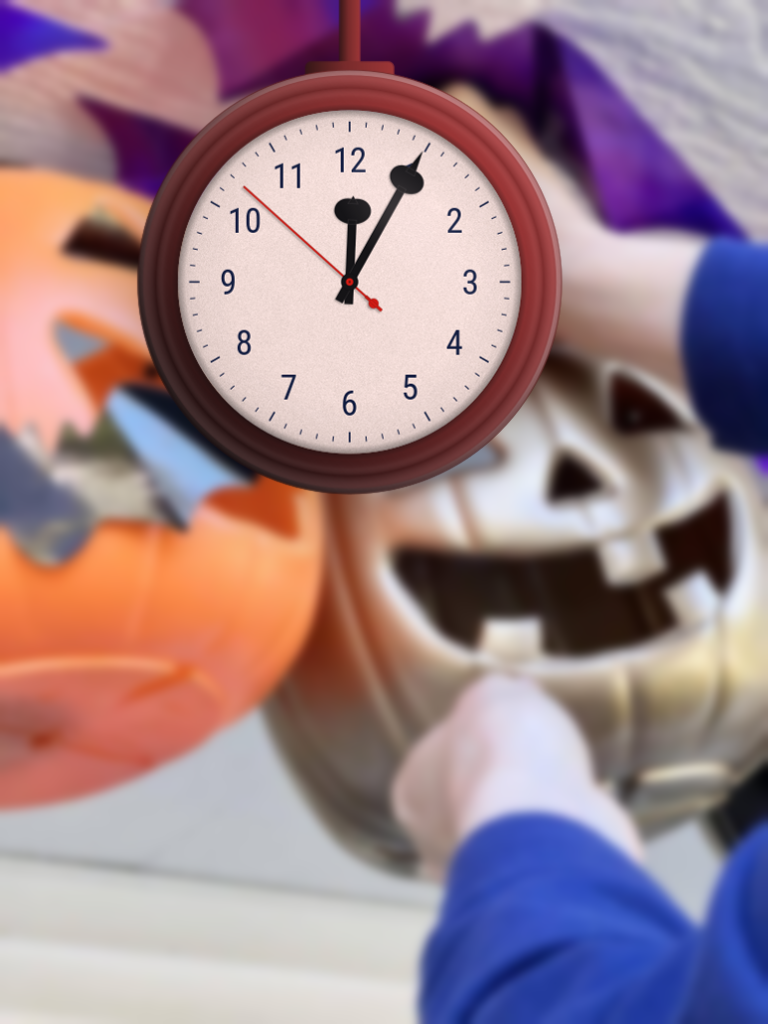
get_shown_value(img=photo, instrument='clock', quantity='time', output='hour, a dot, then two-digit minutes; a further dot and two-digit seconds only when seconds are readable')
12.04.52
